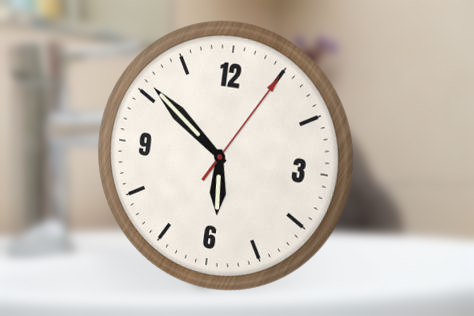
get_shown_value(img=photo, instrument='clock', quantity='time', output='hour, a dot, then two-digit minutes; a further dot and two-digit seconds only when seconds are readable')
5.51.05
